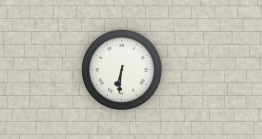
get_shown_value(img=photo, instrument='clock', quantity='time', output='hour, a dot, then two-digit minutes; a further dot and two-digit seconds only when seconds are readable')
6.31
